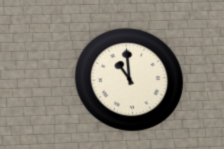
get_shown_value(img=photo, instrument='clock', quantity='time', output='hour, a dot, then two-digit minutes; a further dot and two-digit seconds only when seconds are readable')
11.00
